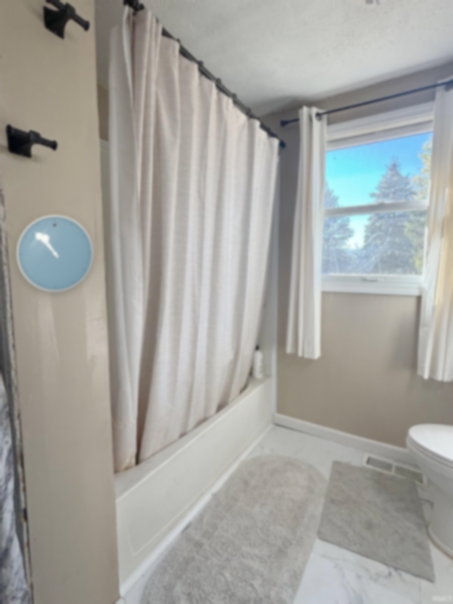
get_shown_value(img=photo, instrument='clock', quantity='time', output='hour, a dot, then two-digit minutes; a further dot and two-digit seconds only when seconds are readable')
10.53
